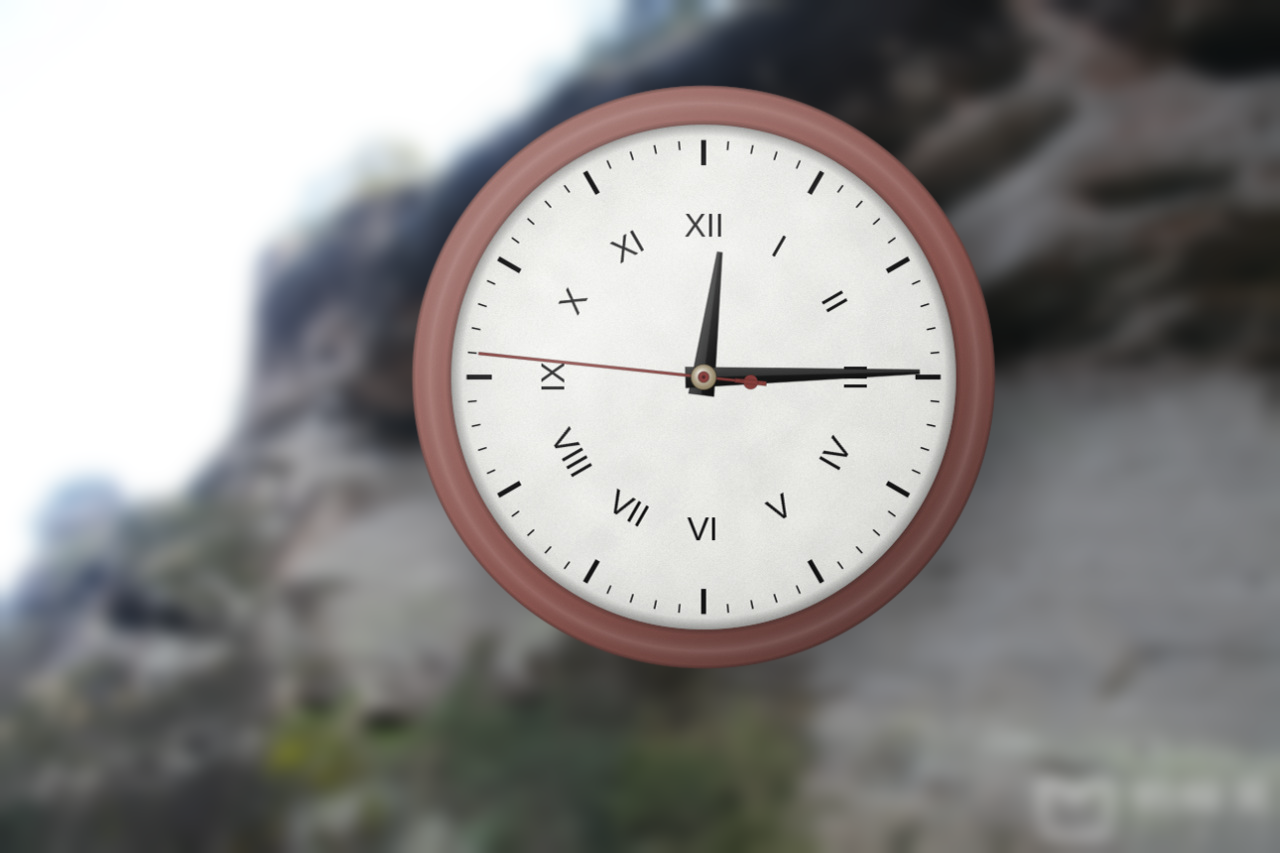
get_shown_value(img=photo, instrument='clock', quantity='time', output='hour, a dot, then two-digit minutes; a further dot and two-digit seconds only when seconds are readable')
12.14.46
